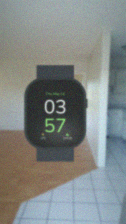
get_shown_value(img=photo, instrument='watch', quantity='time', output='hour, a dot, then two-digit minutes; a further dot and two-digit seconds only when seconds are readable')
3.57
